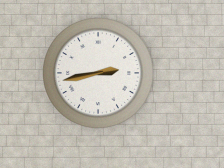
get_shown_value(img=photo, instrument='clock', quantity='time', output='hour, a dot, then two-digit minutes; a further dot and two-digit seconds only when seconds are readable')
2.43
